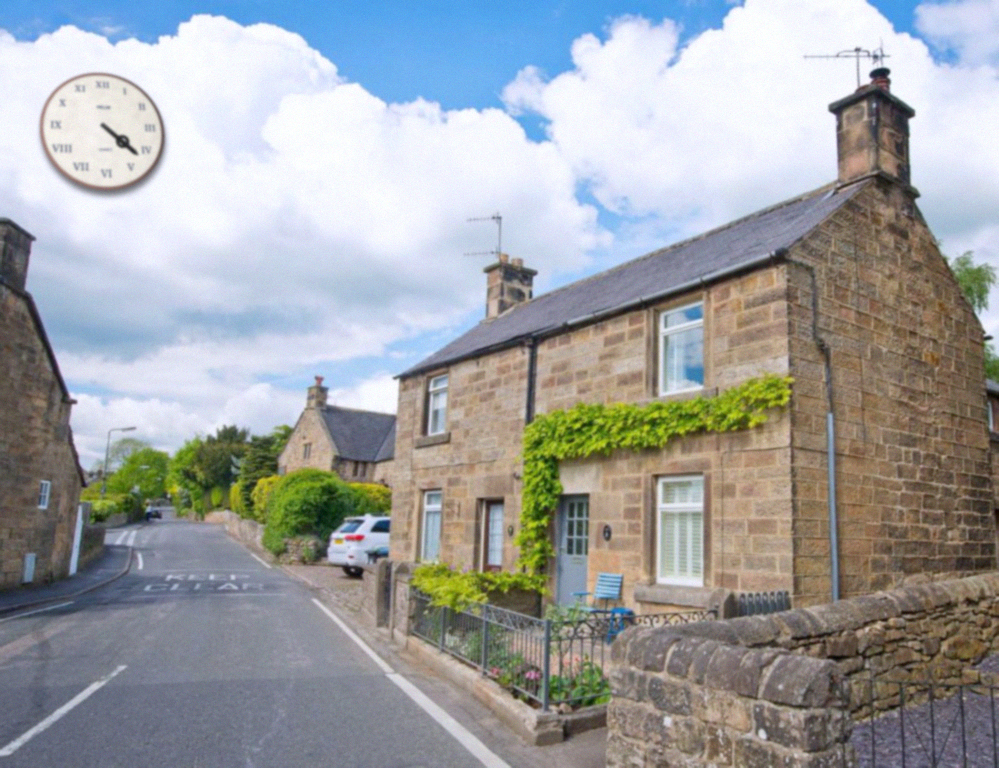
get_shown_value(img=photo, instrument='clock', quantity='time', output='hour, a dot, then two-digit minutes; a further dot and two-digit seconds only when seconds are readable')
4.22
